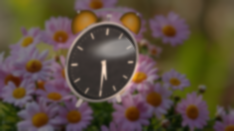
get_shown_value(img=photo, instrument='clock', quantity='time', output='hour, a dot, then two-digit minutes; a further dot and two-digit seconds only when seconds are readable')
5.30
